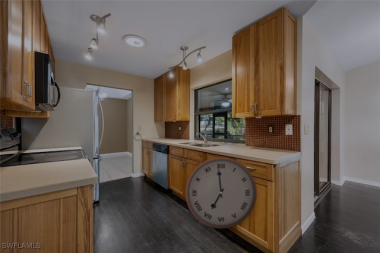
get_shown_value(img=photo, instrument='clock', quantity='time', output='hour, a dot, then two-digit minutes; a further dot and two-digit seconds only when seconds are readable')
6.59
